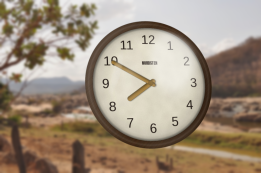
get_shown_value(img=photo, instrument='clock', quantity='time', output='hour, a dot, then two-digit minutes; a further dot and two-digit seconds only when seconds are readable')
7.50
